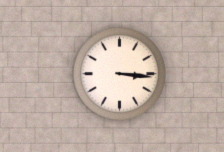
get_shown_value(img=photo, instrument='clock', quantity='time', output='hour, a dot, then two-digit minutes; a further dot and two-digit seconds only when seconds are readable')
3.16
